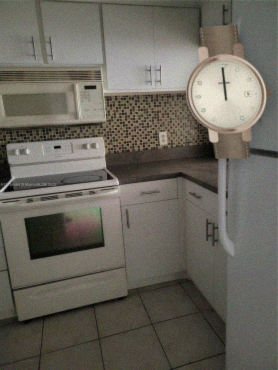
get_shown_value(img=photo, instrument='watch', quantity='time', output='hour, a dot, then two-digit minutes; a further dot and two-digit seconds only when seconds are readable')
12.00
